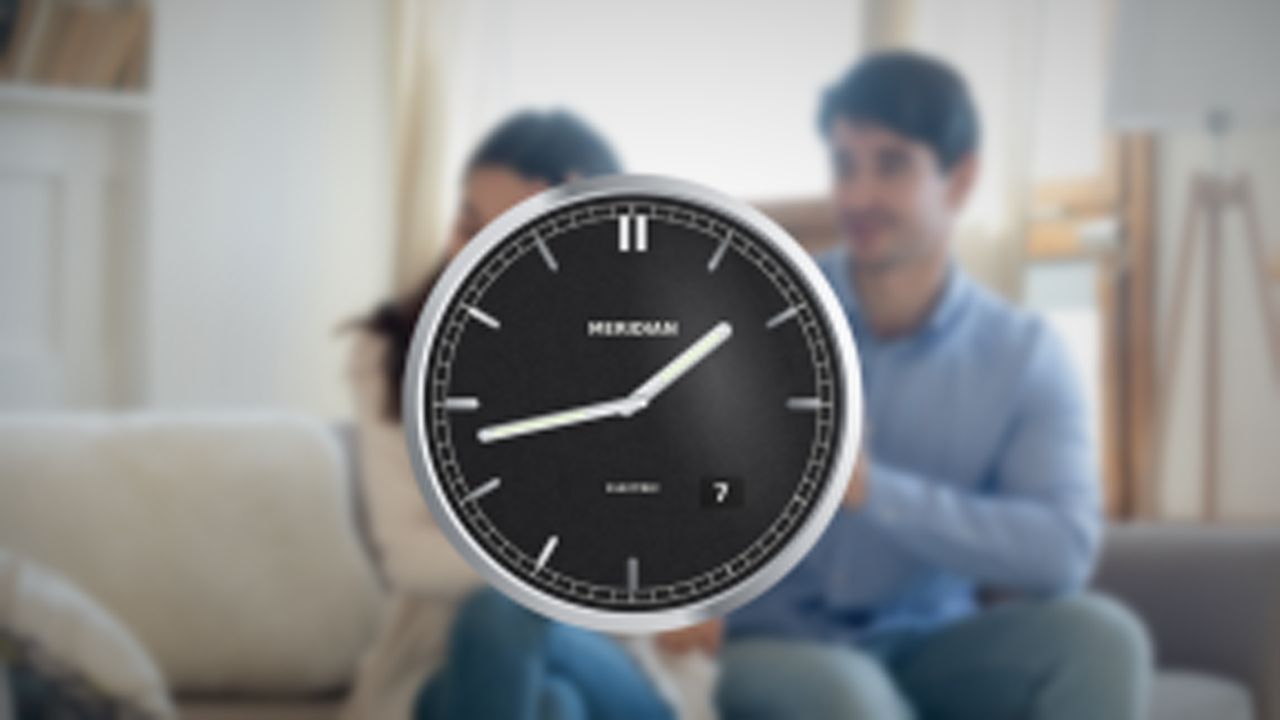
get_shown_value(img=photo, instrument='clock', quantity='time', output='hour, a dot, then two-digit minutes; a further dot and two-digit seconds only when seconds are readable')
1.43
